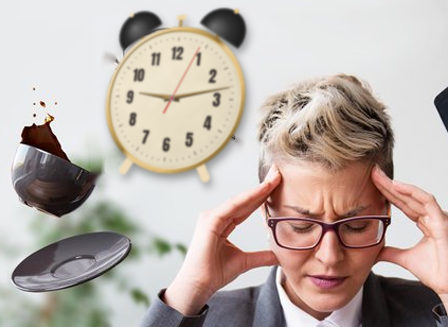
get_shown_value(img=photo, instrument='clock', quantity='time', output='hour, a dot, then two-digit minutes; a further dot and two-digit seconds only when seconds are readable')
9.13.04
